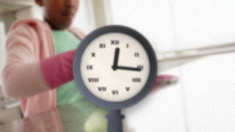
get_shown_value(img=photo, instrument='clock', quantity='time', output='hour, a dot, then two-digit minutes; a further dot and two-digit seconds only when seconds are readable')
12.16
